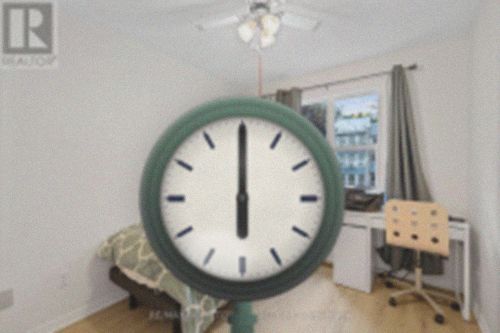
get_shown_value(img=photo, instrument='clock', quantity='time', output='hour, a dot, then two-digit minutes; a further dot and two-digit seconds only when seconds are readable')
6.00
